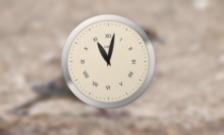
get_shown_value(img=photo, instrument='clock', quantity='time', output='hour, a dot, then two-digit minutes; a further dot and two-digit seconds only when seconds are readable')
11.02
